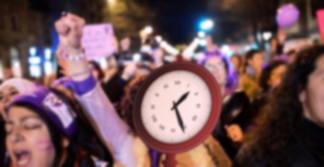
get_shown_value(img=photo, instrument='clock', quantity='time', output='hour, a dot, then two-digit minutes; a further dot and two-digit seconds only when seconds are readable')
1.26
